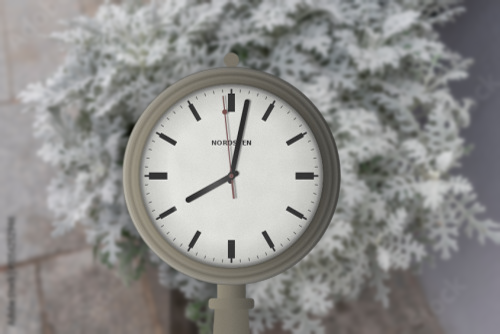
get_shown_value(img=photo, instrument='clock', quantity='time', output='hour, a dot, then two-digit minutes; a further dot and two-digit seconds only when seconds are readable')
8.01.59
